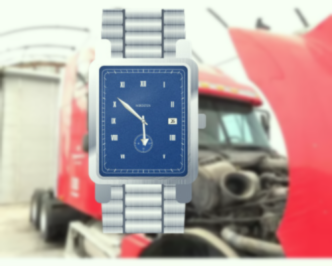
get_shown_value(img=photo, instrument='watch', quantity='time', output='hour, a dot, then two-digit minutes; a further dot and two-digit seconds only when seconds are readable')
5.52
